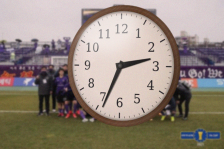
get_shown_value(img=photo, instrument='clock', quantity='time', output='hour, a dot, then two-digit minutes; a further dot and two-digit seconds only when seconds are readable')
2.34
